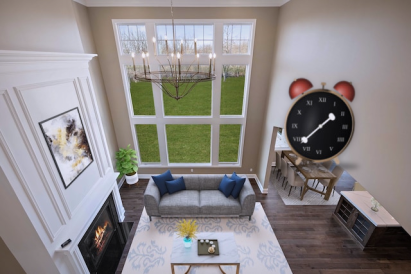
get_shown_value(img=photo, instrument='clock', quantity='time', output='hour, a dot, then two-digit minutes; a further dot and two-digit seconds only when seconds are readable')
1.38
